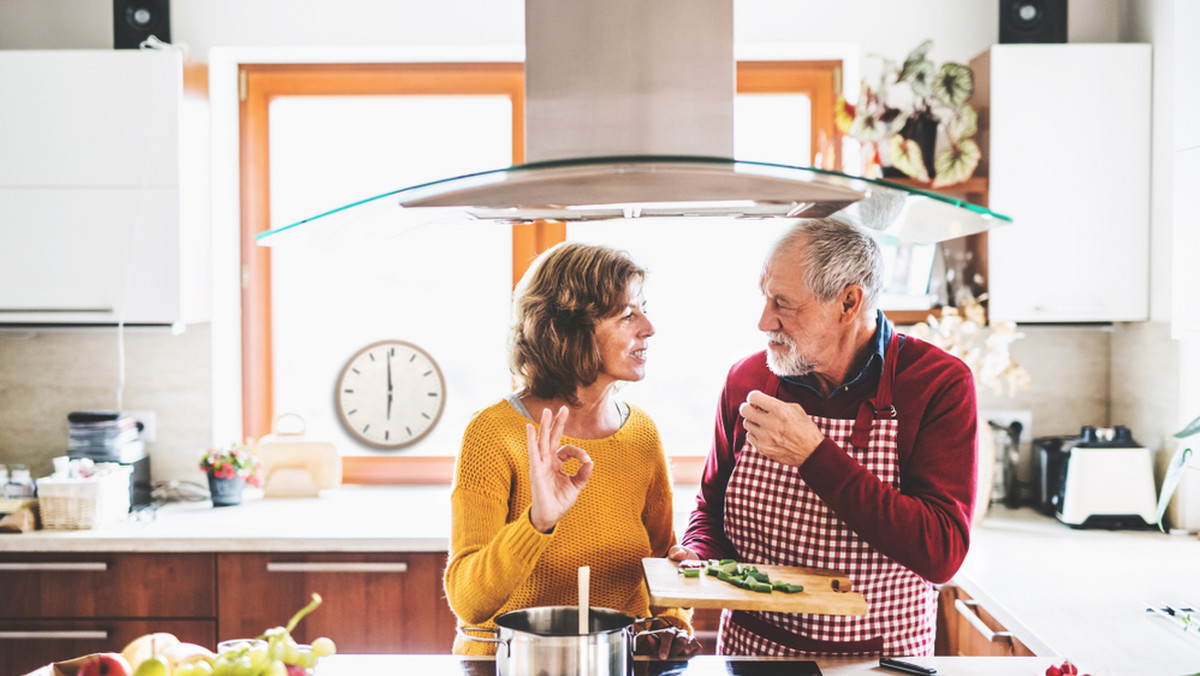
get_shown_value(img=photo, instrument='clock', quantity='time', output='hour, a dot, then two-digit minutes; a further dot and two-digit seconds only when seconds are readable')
5.59
